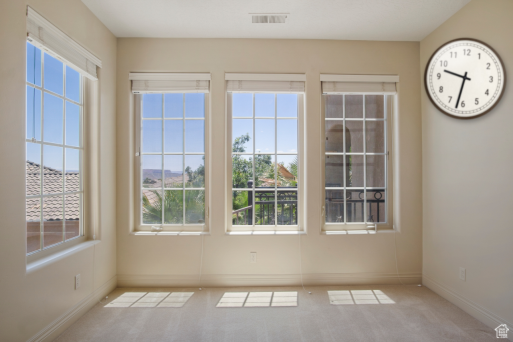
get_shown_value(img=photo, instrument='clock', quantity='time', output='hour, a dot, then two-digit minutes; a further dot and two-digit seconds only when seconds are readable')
9.32
